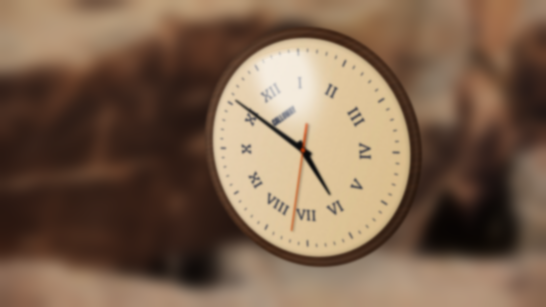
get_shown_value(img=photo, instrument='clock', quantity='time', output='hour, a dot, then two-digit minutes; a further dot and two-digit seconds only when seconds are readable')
5.55.37
